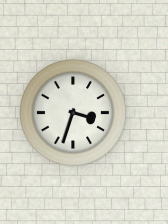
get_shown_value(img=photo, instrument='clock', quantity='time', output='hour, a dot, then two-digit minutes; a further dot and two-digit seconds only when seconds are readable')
3.33
